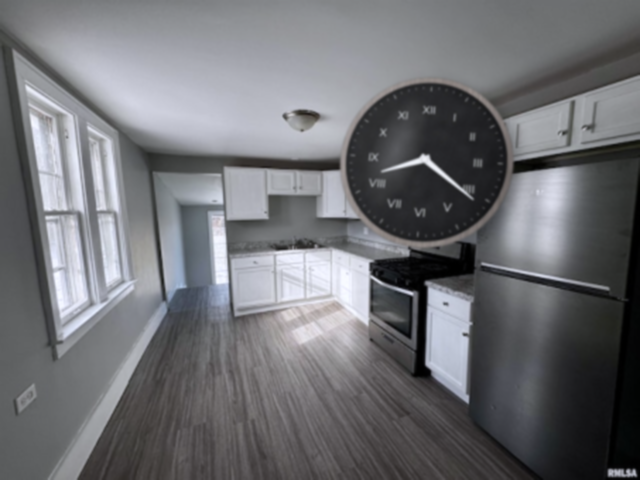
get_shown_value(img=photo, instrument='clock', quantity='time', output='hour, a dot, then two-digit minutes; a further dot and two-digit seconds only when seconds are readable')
8.21
